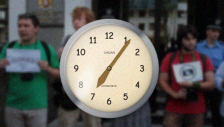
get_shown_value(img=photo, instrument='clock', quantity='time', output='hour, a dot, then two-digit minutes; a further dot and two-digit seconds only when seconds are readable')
7.06
